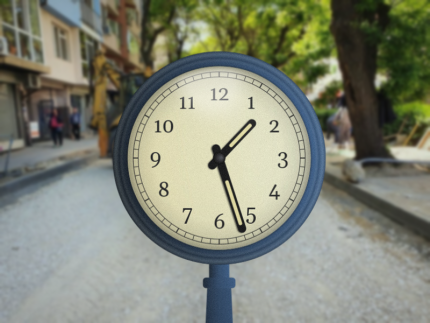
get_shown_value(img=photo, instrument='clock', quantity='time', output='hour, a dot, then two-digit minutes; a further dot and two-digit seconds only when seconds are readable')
1.27
